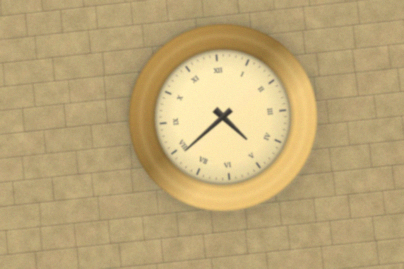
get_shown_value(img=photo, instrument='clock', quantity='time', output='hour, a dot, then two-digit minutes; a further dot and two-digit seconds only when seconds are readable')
4.39
